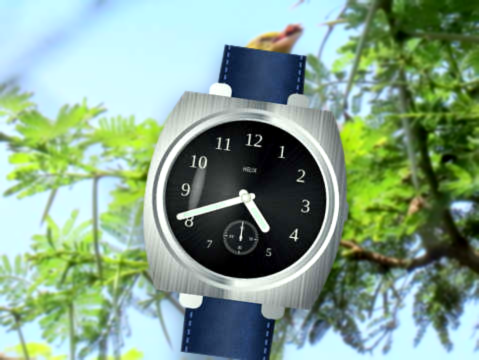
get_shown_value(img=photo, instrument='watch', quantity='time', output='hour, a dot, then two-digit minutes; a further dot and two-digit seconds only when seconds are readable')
4.41
